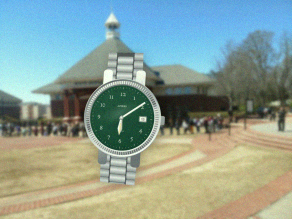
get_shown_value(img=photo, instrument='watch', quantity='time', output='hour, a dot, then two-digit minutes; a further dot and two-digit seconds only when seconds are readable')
6.09
